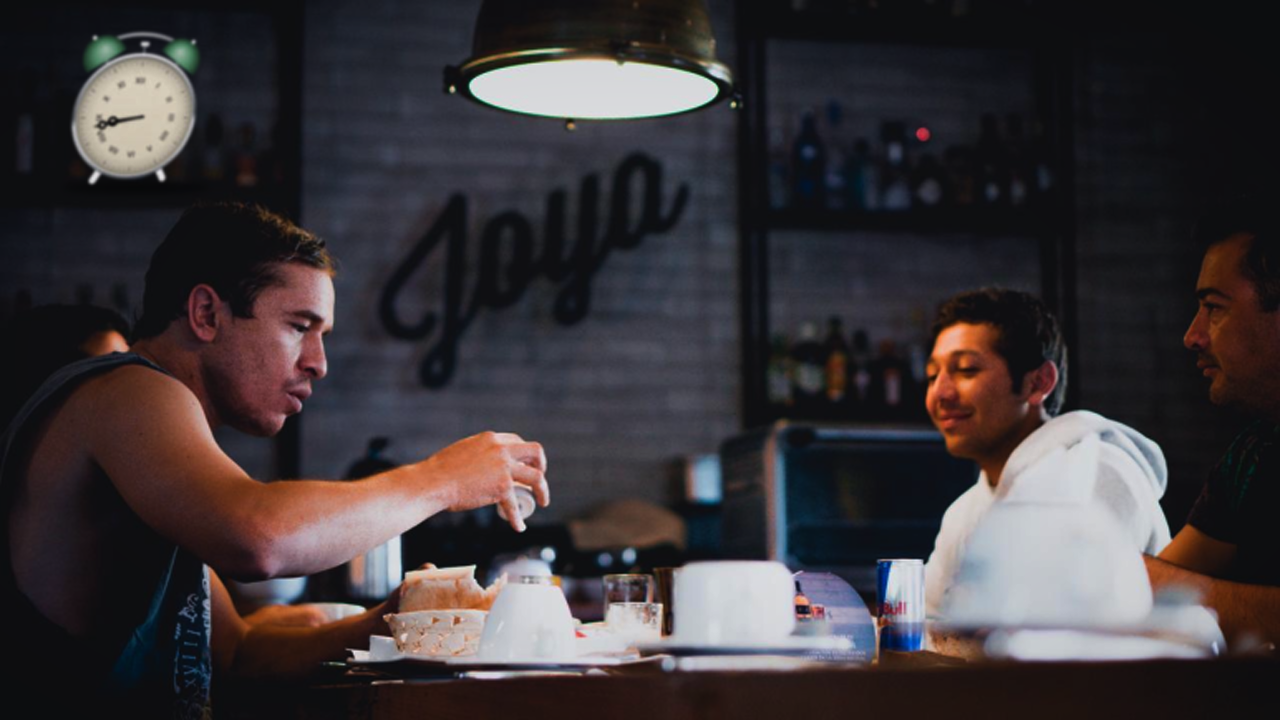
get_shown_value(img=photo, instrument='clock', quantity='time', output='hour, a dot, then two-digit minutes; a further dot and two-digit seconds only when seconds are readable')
8.43
